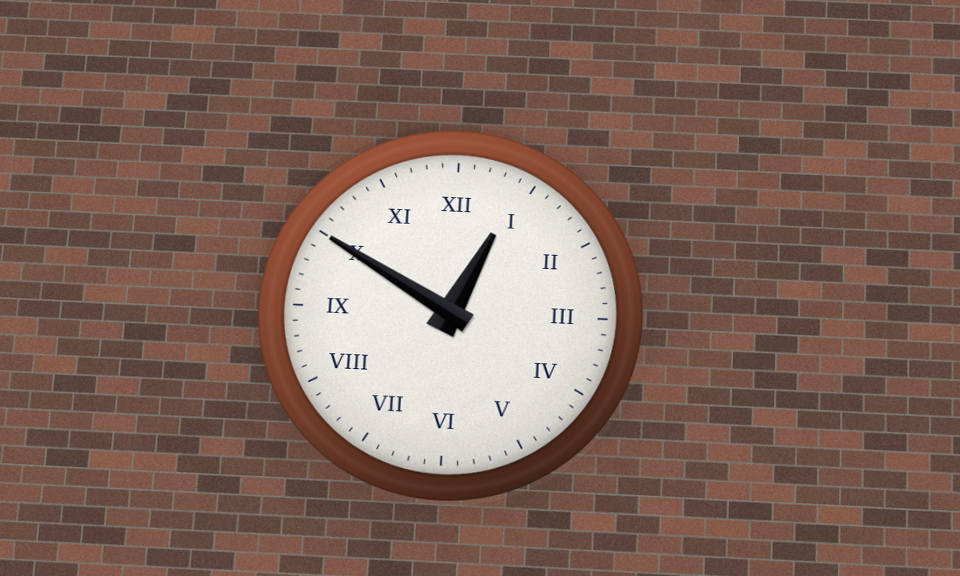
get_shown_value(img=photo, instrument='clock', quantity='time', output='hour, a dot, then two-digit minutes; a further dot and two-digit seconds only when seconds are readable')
12.50
